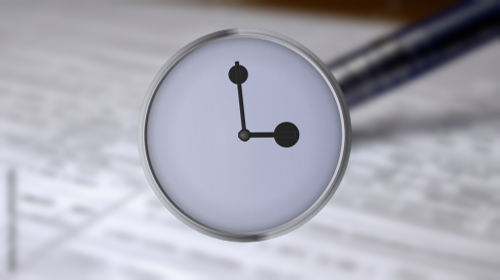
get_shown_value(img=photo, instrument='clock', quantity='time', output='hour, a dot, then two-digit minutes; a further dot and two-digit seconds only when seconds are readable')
2.59
